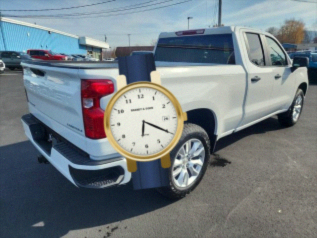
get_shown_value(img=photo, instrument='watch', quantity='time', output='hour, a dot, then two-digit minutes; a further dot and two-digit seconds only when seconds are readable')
6.20
